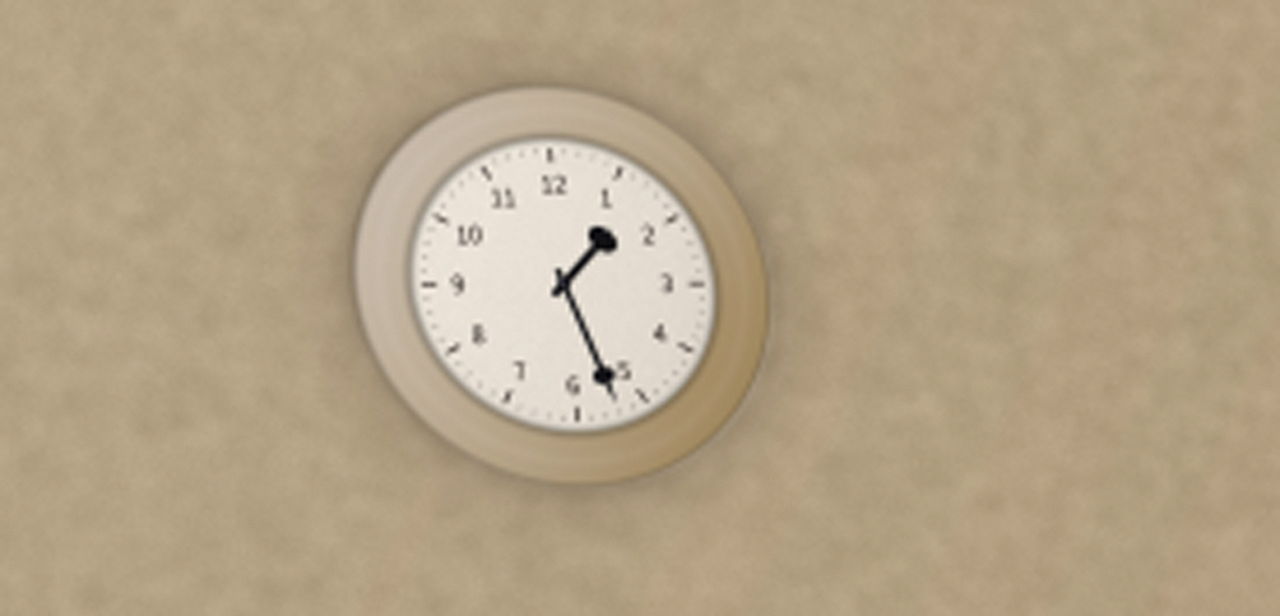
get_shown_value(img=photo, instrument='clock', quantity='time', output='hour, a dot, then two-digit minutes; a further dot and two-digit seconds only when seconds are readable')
1.27
